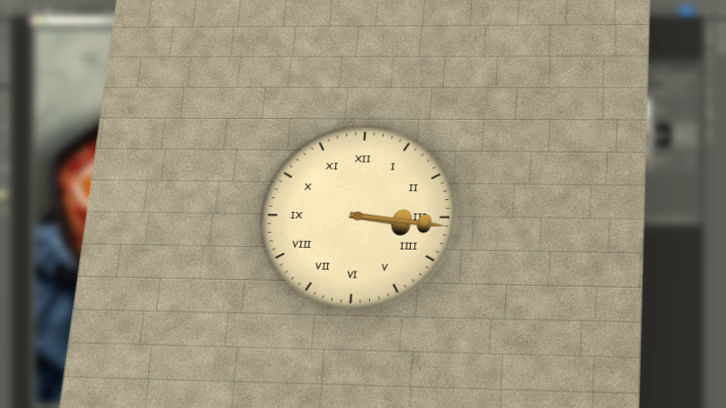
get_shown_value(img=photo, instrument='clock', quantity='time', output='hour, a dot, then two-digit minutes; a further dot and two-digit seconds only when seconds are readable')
3.16
